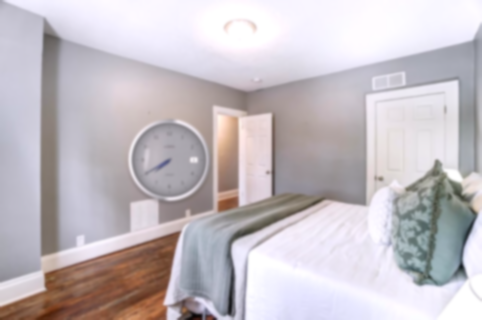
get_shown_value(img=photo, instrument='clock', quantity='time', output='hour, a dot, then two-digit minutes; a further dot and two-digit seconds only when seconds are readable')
7.40
